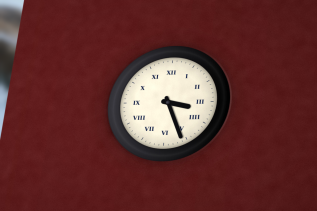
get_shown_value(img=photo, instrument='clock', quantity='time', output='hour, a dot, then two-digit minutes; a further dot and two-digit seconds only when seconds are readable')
3.26
